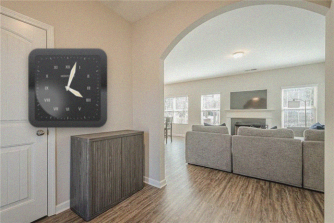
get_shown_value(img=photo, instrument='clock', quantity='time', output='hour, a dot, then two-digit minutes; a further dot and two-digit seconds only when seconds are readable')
4.03
